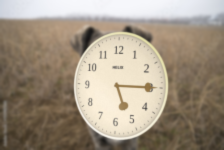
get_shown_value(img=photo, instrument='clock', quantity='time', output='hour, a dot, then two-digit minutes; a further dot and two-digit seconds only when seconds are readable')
5.15
